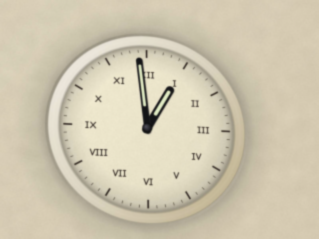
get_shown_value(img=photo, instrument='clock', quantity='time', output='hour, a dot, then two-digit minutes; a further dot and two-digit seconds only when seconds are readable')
12.59
